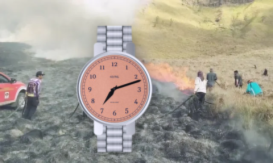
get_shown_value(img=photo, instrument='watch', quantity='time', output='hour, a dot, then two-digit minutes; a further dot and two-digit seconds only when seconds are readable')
7.12
